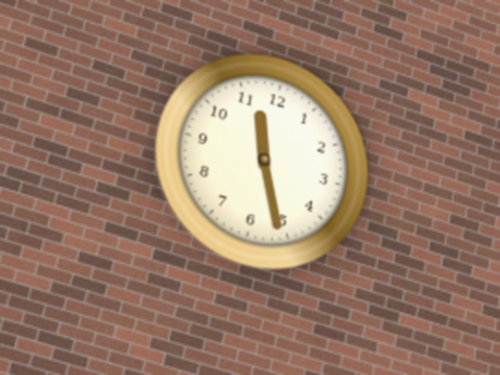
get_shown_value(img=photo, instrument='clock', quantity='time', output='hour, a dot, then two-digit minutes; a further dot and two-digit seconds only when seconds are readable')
11.26
